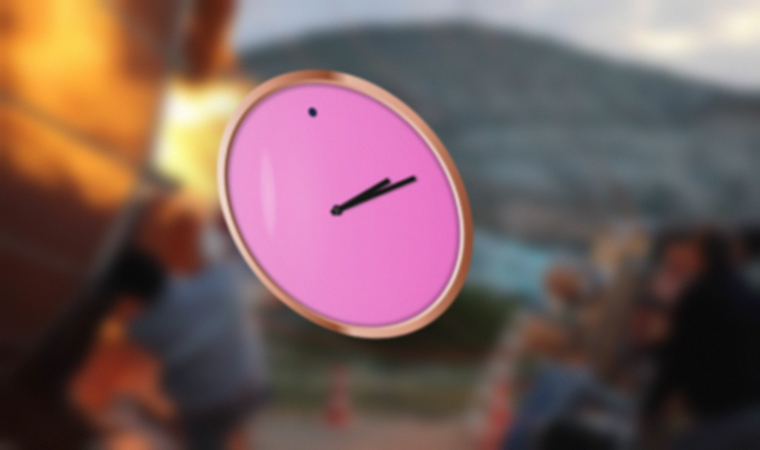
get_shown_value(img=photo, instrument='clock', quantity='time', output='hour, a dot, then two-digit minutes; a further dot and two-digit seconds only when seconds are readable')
2.12
